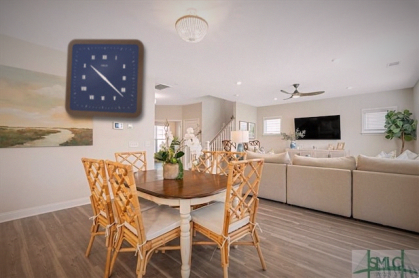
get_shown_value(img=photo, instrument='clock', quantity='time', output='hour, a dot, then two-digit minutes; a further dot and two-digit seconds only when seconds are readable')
10.22
